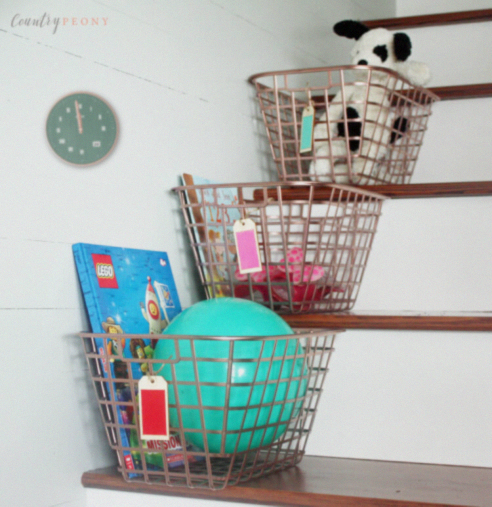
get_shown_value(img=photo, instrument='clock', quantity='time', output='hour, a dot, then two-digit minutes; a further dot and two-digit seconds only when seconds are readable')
11.59
